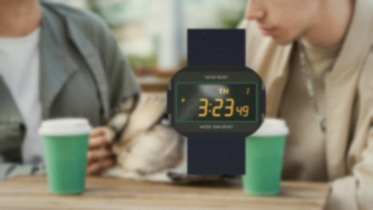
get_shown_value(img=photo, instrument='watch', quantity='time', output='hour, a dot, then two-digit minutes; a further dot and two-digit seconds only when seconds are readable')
3.23.49
